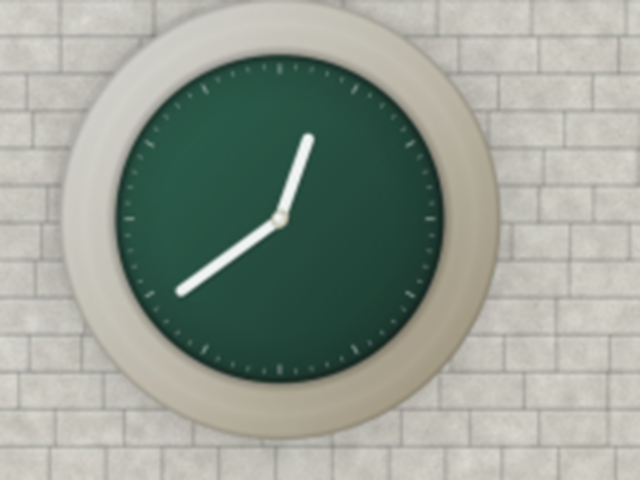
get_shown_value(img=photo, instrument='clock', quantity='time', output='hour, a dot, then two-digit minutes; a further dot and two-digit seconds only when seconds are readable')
12.39
